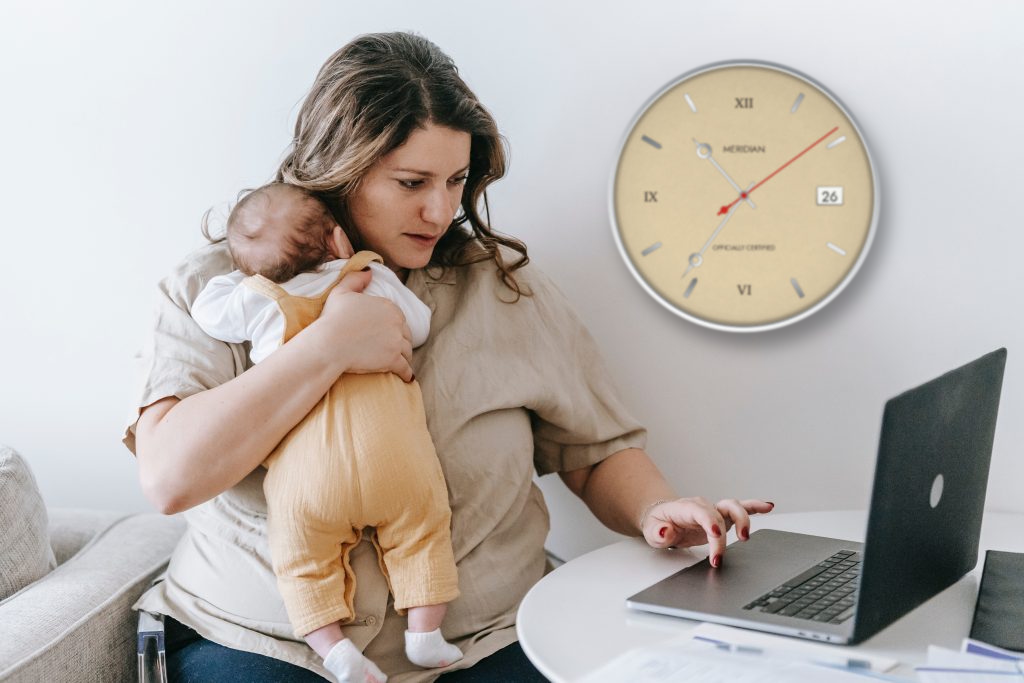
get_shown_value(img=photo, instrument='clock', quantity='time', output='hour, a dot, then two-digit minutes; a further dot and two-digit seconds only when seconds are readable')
10.36.09
